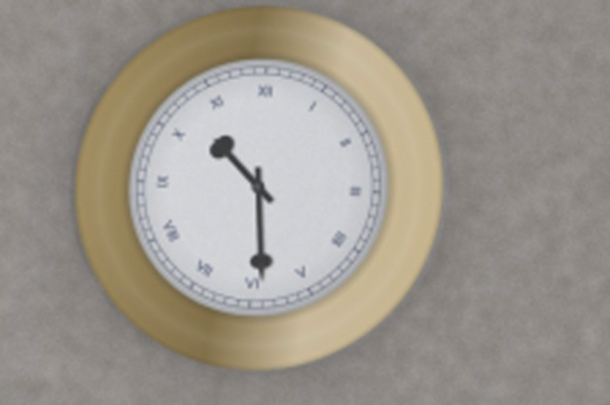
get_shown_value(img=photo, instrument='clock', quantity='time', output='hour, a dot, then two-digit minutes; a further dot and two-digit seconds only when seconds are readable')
10.29
